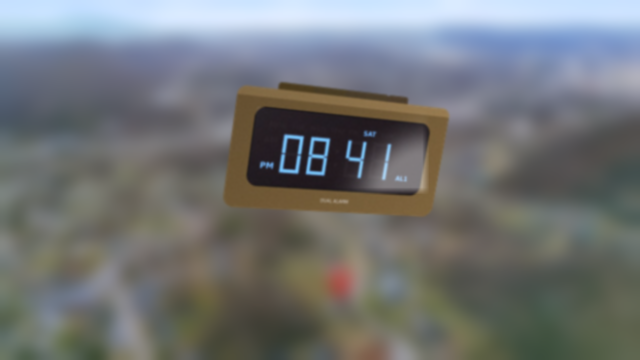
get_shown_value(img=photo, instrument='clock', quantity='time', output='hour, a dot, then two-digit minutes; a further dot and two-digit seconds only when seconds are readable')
8.41
